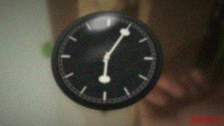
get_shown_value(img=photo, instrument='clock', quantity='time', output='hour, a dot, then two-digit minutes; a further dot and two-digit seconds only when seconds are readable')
6.05
